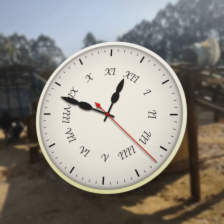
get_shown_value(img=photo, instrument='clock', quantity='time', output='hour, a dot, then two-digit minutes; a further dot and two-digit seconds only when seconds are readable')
11.43.17
